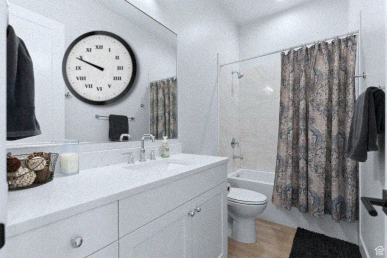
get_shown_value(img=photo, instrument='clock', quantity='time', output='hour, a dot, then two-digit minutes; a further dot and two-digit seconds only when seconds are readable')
9.49
